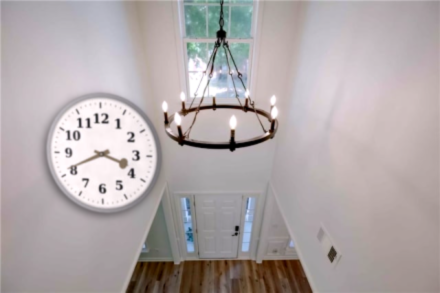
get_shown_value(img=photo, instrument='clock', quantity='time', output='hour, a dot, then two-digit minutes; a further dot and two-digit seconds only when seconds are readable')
3.41
